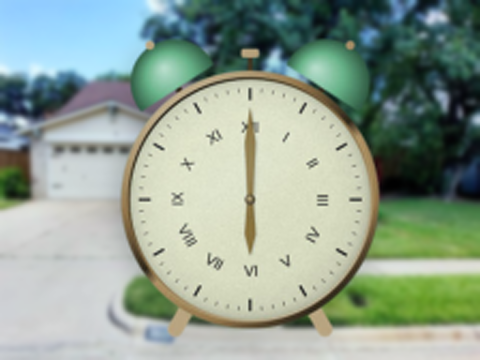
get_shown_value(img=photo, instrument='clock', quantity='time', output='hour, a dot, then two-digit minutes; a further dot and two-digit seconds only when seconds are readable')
6.00
